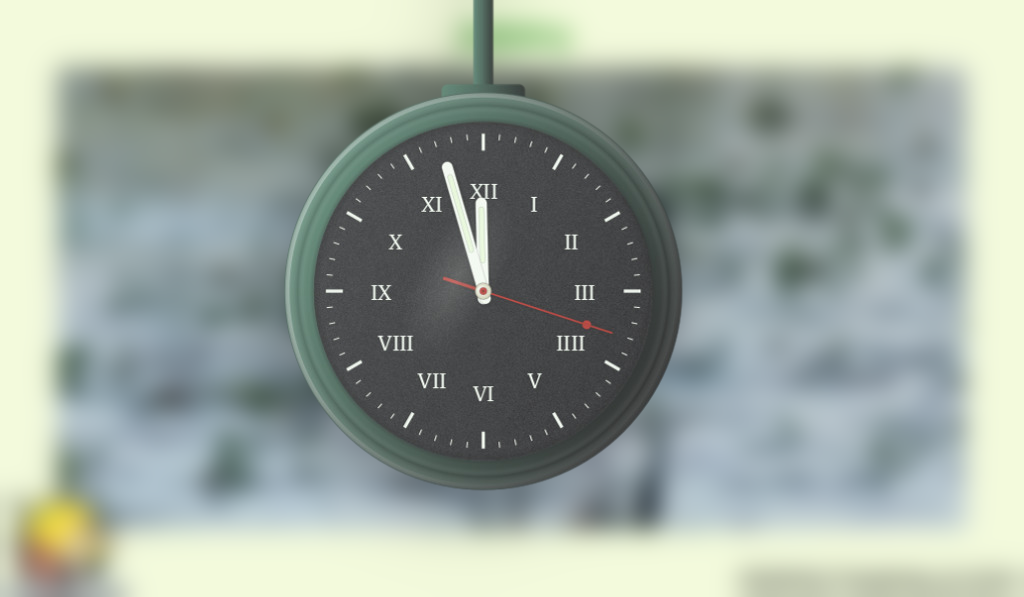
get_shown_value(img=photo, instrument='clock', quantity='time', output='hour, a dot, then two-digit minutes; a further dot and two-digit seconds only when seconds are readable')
11.57.18
